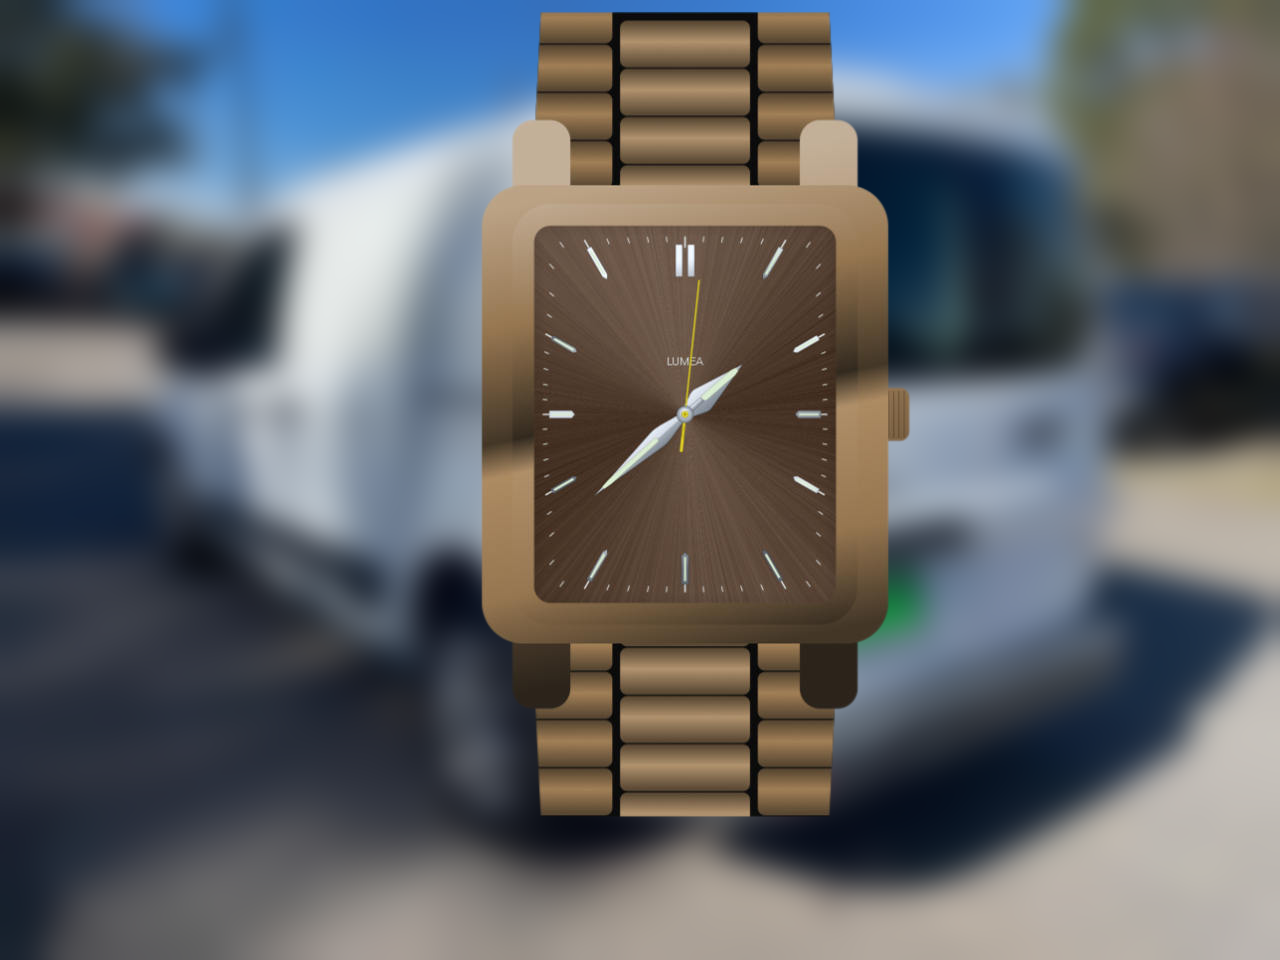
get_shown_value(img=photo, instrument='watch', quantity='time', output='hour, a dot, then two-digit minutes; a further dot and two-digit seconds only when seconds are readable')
1.38.01
